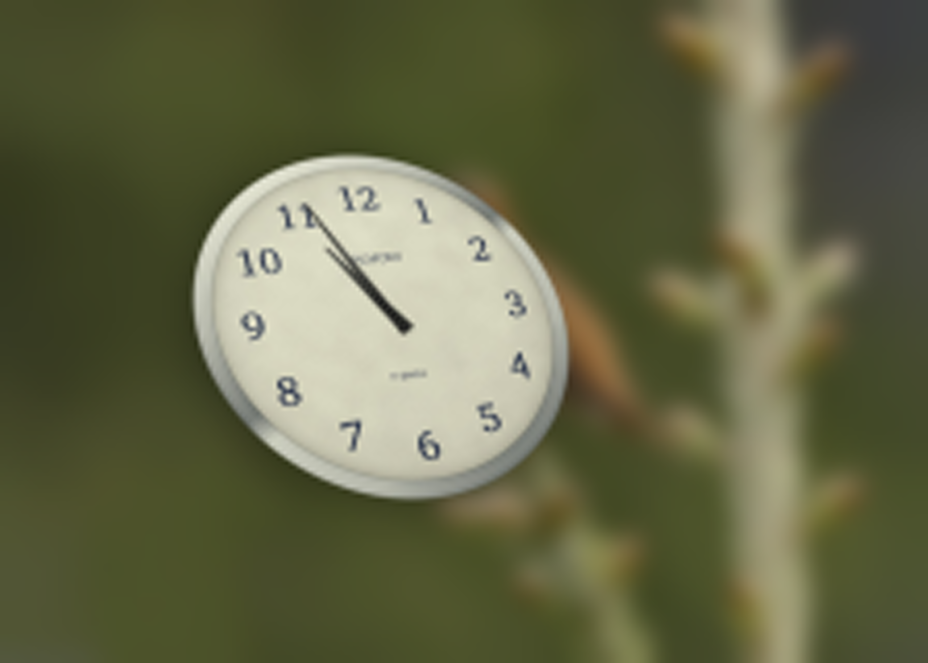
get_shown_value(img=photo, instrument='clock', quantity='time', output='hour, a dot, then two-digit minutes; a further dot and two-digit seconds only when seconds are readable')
10.56
